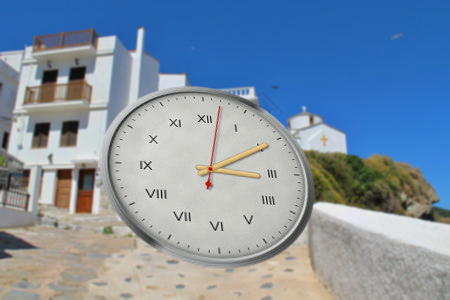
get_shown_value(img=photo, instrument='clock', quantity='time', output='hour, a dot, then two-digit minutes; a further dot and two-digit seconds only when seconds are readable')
3.10.02
